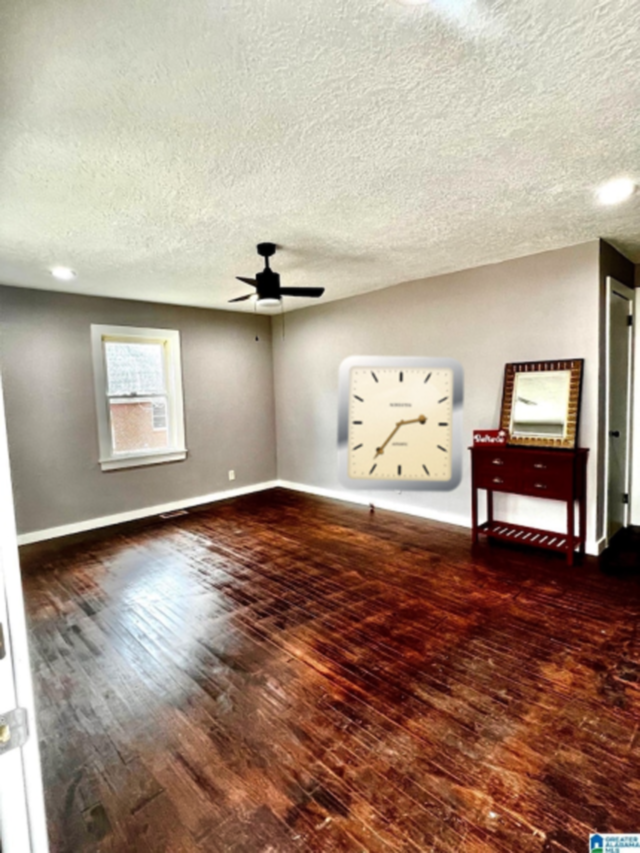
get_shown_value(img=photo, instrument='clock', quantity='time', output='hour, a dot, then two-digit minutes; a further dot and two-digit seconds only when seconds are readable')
2.36
